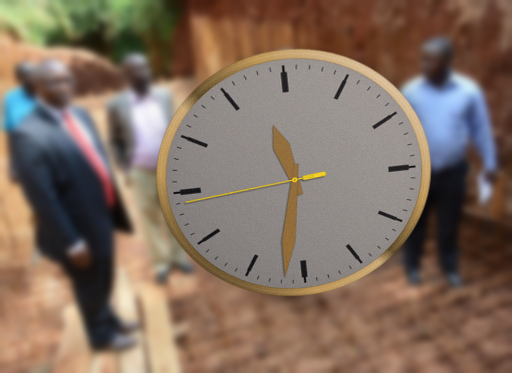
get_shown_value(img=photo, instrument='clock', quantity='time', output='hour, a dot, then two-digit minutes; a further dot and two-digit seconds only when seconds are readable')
11.31.44
